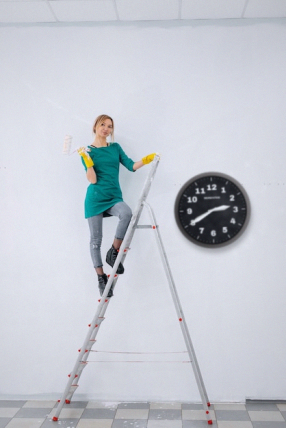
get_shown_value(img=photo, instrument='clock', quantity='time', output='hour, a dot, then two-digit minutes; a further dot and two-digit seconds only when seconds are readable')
2.40
